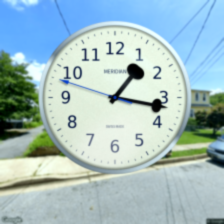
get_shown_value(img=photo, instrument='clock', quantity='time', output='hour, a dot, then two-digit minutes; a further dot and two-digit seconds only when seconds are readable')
1.16.48
